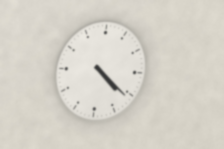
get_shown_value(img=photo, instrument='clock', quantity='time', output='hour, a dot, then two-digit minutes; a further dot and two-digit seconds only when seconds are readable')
4.21
